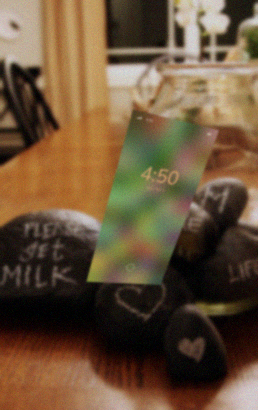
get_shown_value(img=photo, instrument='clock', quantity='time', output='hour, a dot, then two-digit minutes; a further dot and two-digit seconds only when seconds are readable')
4.50
